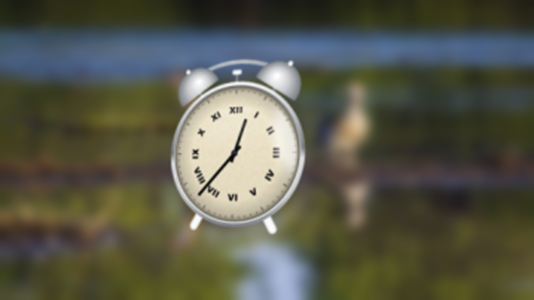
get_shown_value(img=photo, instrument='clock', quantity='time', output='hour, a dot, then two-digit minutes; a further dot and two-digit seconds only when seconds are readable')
12.37
